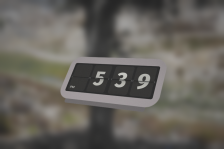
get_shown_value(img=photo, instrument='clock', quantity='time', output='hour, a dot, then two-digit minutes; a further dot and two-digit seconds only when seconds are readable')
5.39
